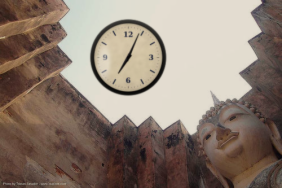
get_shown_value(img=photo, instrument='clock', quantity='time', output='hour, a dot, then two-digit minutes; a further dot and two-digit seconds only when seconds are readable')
7.04
